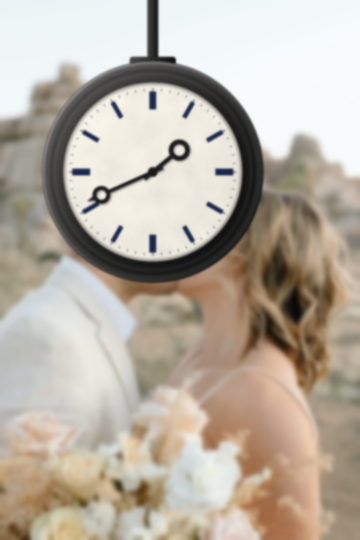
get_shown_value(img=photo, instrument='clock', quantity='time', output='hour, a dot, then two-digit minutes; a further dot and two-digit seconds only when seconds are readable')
1.41
